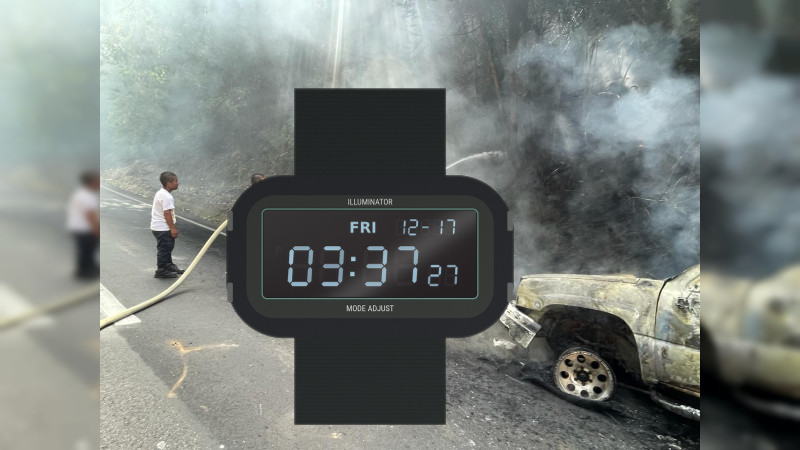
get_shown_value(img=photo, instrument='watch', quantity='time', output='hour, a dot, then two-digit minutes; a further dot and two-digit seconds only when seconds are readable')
3.37.27
